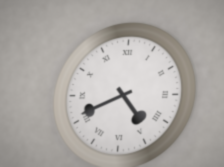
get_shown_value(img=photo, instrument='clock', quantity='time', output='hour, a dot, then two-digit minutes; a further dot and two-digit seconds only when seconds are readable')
4.41
